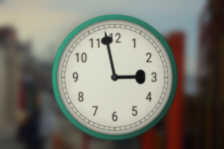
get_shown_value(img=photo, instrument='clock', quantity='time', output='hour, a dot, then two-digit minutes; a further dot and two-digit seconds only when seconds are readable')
2.58
